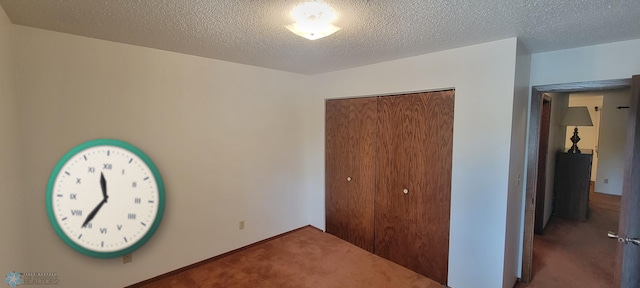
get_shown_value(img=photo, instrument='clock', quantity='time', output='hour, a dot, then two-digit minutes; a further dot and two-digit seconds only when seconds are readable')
11.36
